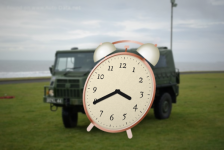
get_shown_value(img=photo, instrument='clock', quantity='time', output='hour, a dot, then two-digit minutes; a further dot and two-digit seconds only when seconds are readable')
3.40
